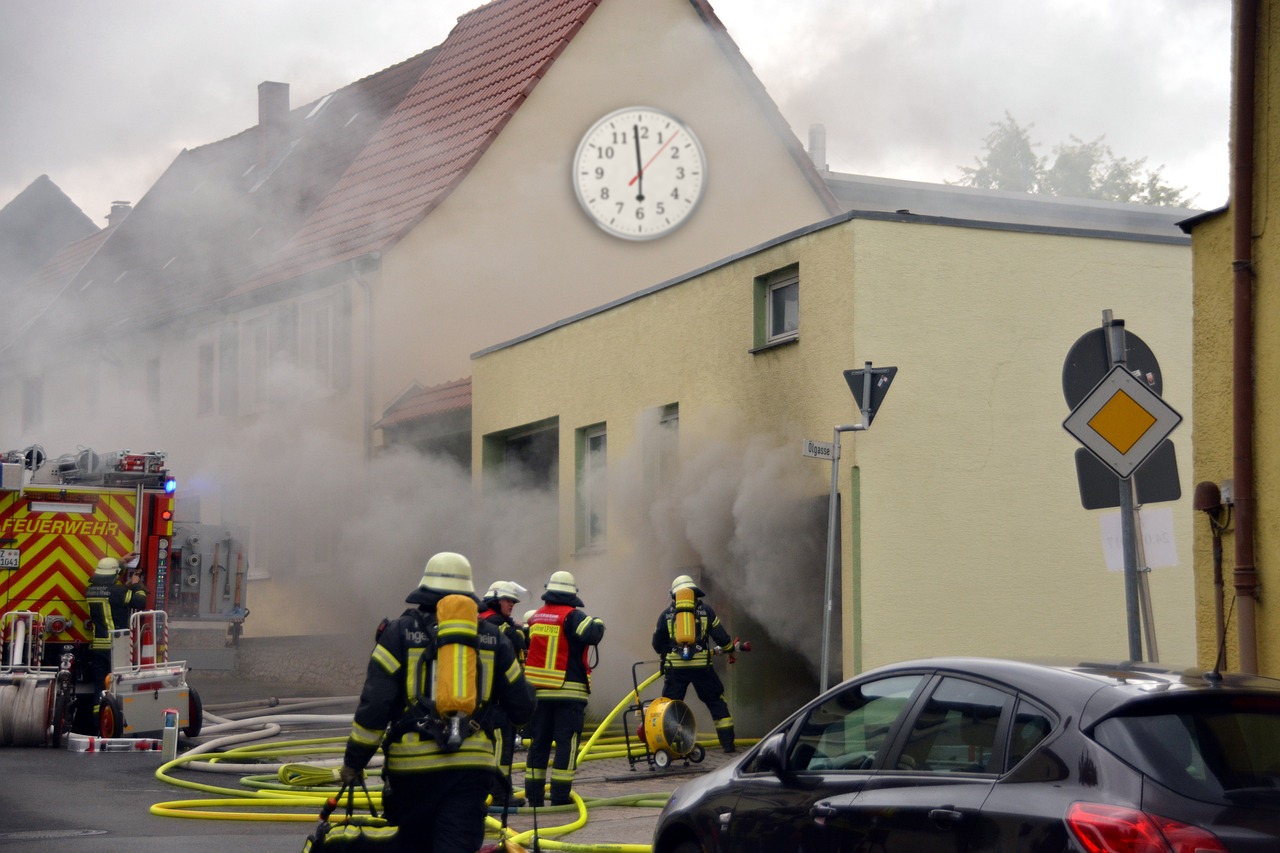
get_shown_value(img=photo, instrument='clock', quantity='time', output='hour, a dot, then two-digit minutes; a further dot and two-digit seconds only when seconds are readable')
5.59.07
